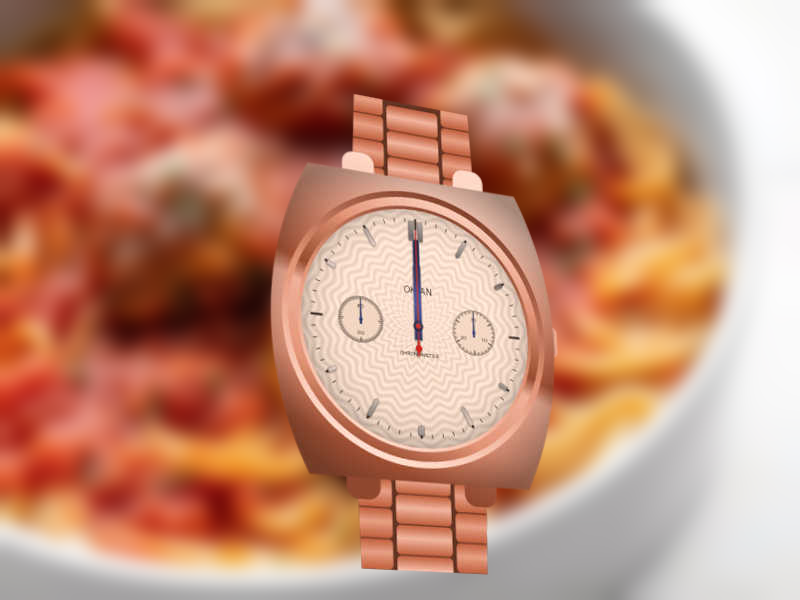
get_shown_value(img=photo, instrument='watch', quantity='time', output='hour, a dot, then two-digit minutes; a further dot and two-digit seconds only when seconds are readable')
12.00
